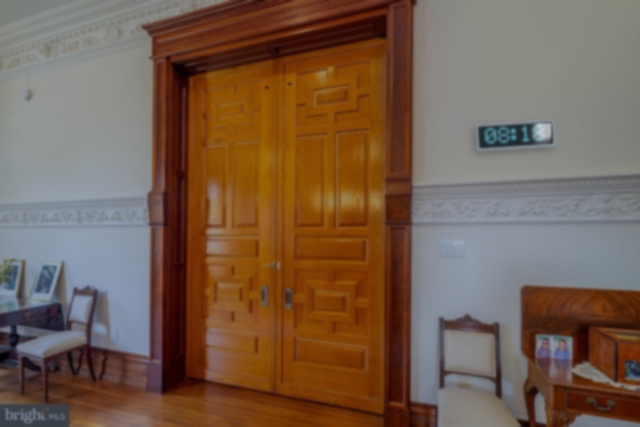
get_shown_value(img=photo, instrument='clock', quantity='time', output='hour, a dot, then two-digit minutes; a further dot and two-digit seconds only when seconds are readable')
8.18
